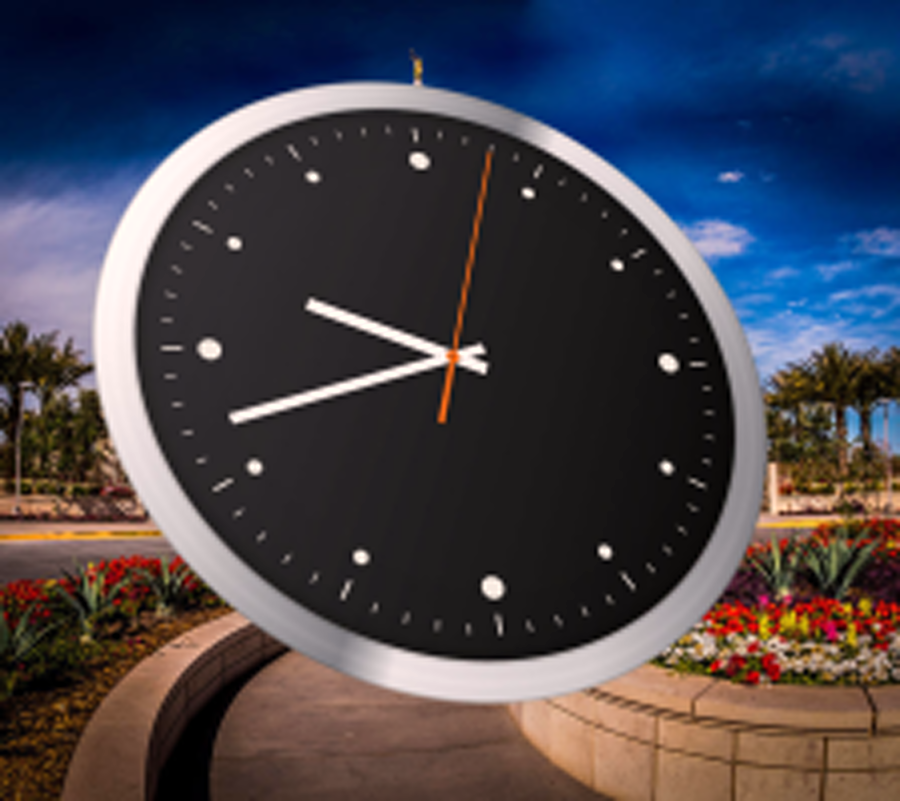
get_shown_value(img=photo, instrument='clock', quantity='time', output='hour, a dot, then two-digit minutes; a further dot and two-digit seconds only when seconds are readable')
9.42.03
